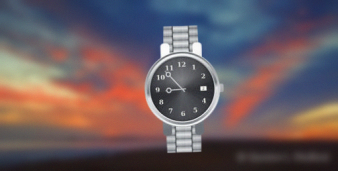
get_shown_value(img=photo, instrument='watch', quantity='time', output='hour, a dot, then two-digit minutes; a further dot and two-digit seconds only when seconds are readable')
8.53
